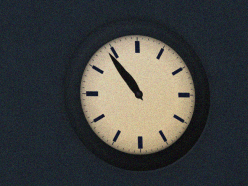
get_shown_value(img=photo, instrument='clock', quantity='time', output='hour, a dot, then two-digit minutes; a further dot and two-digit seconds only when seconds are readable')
10.54
